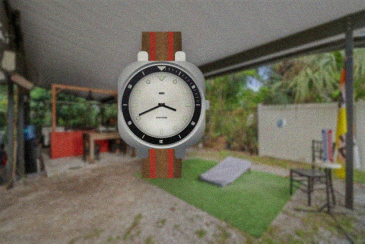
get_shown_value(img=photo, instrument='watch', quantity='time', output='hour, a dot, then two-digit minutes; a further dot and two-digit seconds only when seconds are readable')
3.41
